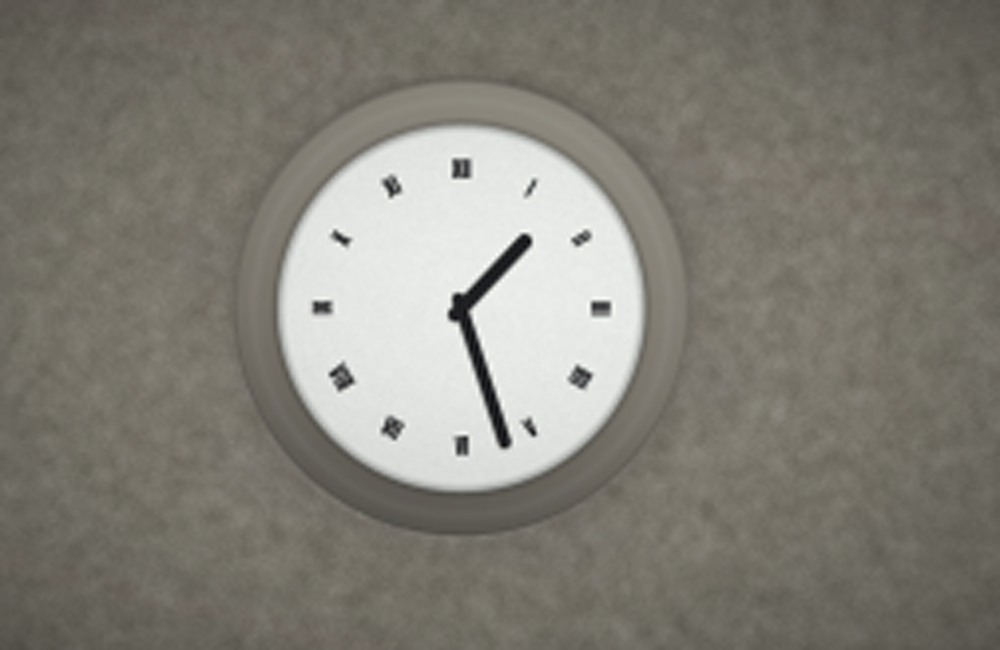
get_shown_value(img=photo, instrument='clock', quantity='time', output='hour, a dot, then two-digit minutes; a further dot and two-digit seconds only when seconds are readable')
1.27
